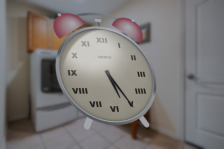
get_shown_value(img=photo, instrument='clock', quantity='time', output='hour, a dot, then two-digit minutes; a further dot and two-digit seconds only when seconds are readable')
5.25
